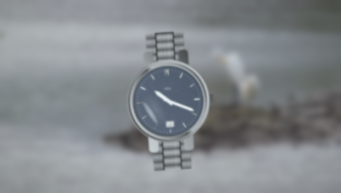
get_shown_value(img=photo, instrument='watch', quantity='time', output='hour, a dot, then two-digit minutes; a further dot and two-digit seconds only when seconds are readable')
10.19
